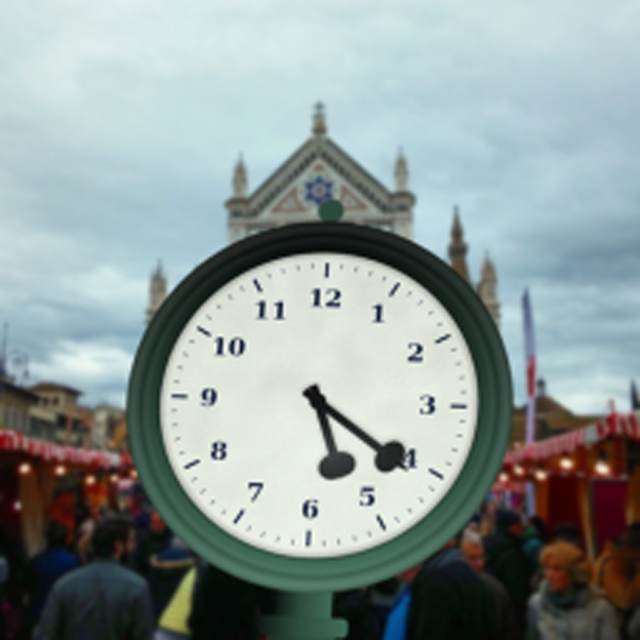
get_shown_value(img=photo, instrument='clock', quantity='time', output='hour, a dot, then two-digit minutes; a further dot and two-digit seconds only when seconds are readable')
5.21
